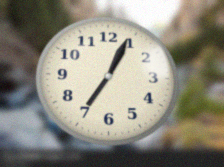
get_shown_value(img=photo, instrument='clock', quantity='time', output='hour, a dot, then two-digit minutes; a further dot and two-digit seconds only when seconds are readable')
7.04
